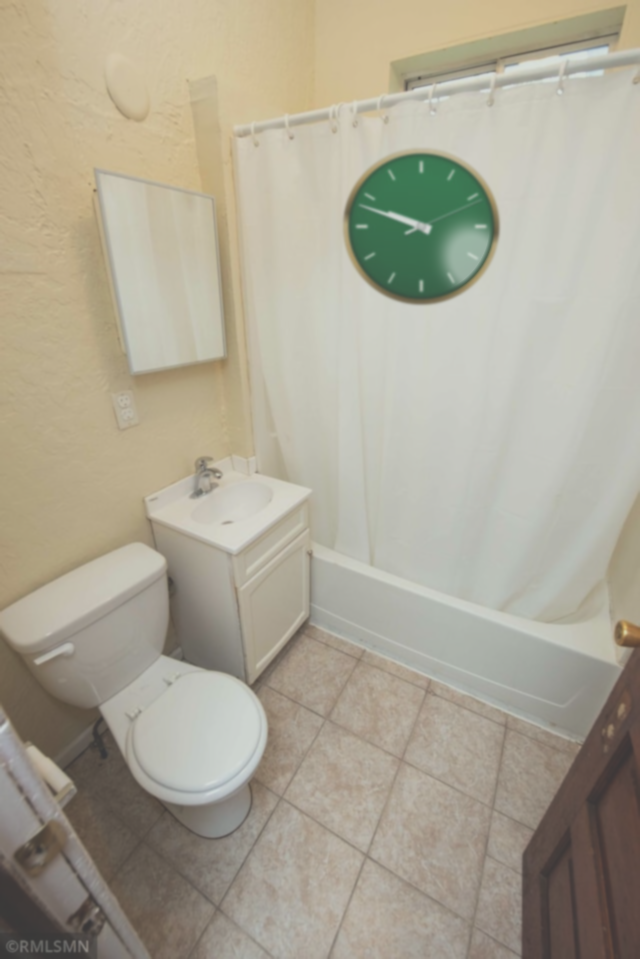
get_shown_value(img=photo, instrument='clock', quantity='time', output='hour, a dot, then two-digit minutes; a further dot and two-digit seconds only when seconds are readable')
9.48.11
